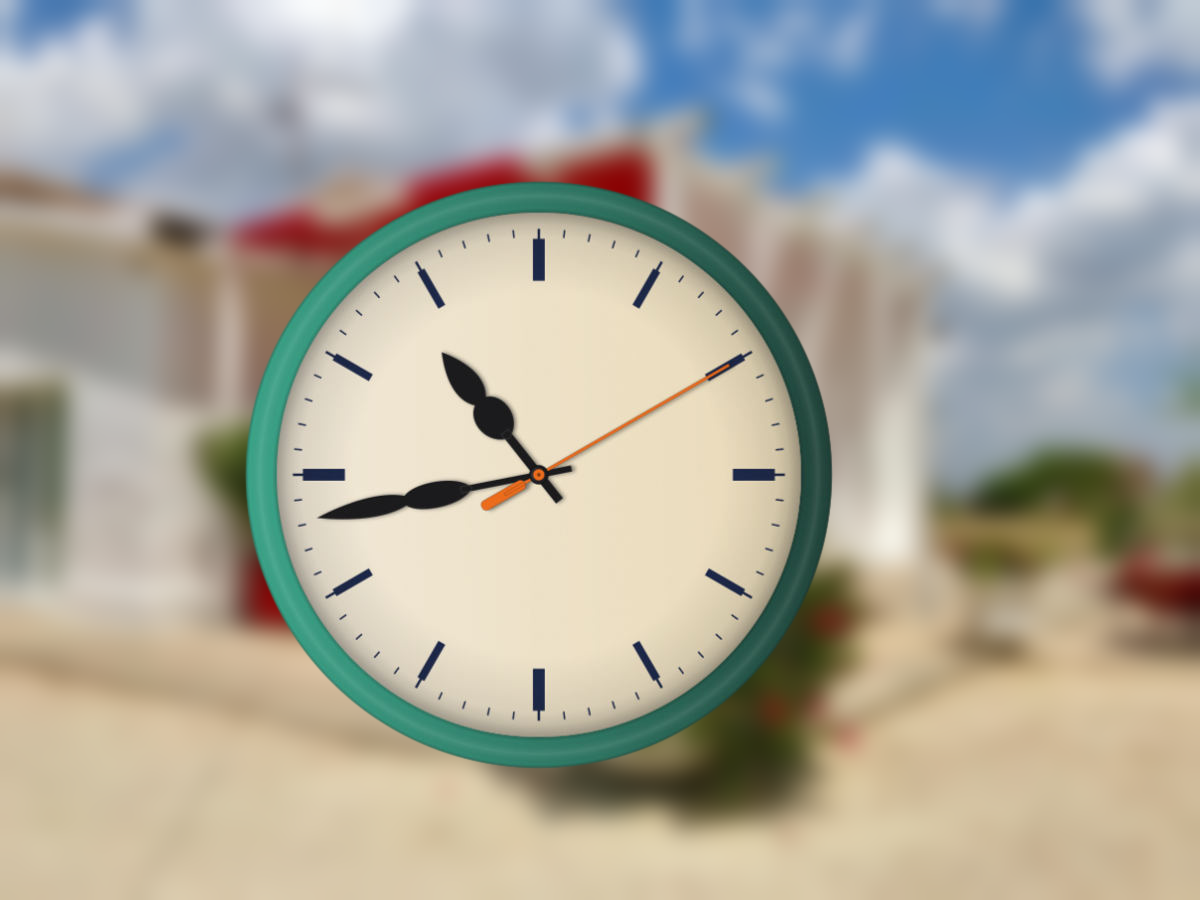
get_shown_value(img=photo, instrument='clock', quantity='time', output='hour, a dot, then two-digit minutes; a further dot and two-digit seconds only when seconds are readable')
10.43.10
